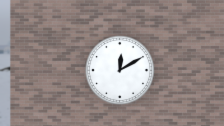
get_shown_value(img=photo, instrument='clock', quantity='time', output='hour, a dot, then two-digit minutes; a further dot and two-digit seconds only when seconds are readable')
12.10
